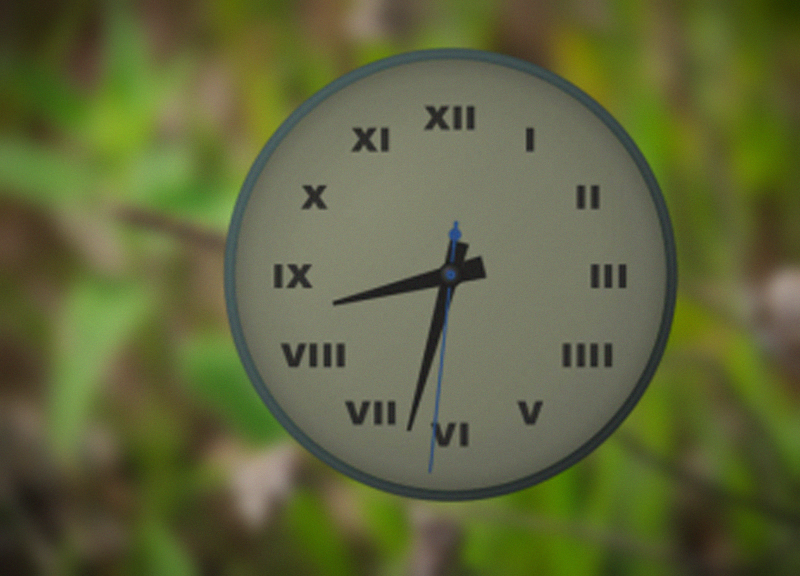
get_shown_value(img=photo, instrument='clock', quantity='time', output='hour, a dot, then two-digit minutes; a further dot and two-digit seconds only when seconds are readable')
8.32.31
